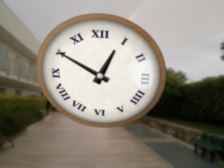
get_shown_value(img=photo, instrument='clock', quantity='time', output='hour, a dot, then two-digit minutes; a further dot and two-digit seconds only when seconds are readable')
12.50
